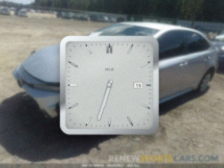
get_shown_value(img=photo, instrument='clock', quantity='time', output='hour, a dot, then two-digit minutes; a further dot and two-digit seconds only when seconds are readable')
6.33
